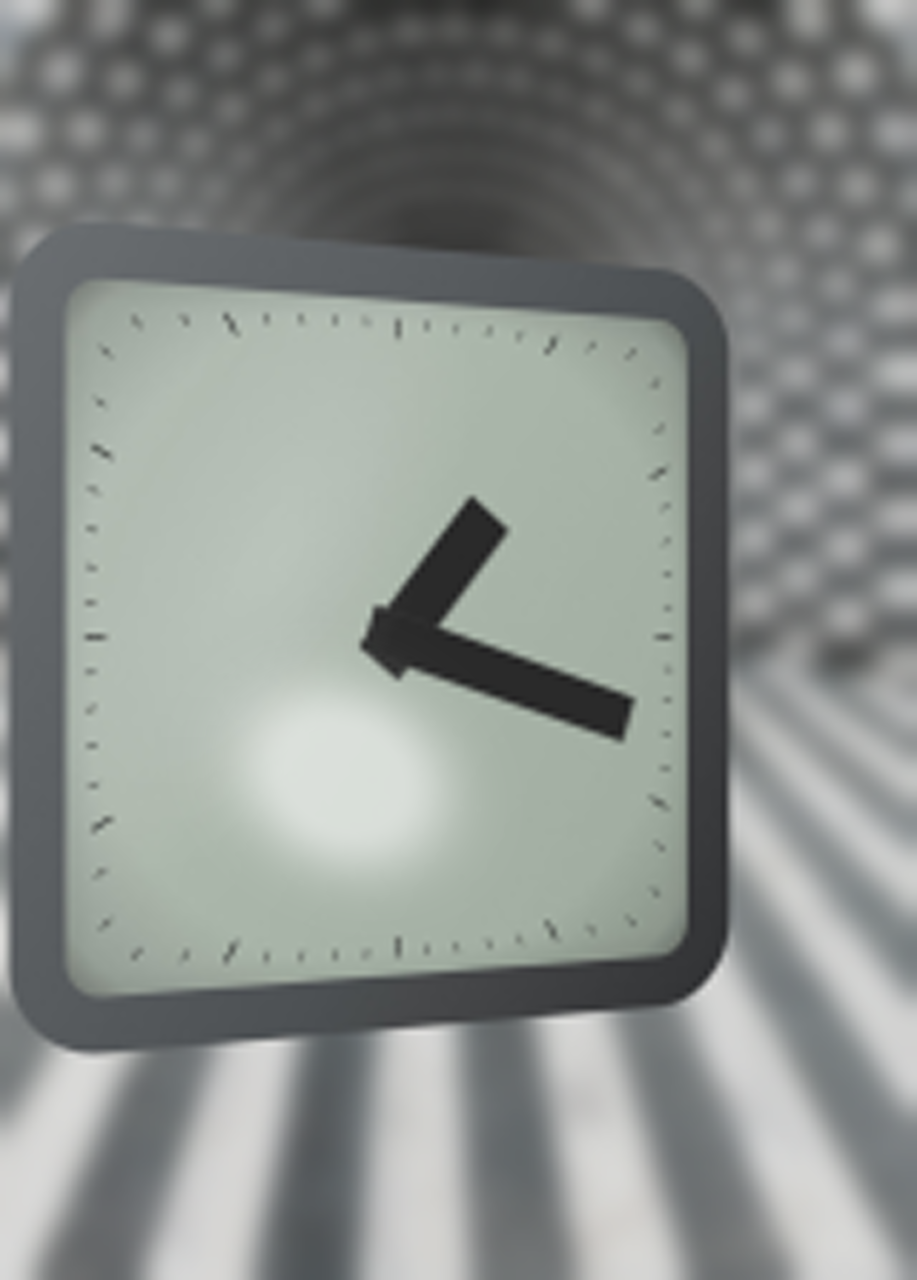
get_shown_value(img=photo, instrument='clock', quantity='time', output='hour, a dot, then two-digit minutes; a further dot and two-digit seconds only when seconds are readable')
1.18
